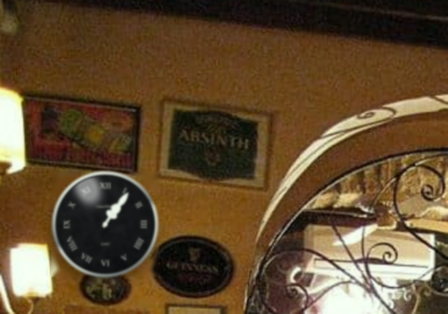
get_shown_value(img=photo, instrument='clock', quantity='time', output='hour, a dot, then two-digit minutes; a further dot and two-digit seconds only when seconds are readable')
1.06
